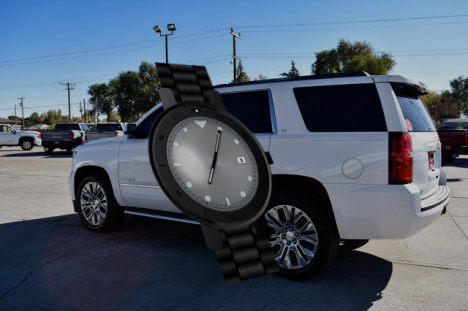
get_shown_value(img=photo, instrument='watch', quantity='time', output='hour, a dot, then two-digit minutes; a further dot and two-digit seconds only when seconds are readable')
7.05
